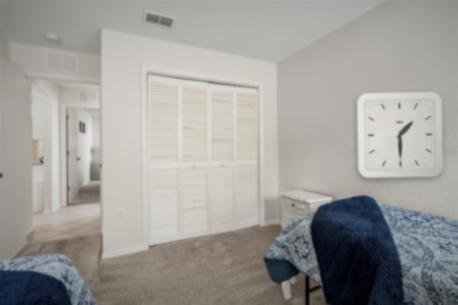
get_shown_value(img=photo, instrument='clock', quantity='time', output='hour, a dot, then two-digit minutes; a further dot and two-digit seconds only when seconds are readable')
1.30
